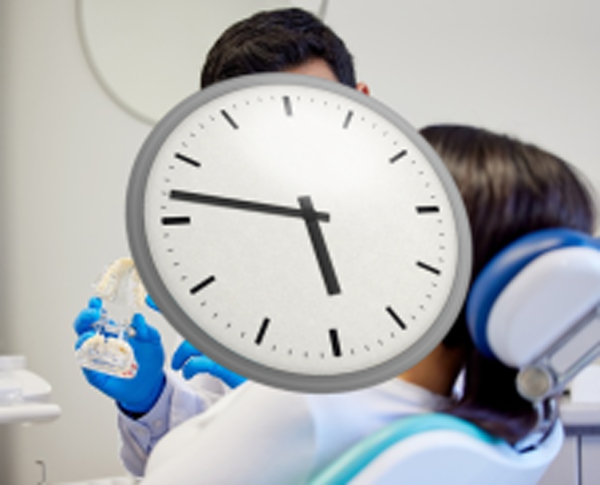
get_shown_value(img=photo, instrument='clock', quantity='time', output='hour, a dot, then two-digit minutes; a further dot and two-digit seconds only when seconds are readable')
5.47
